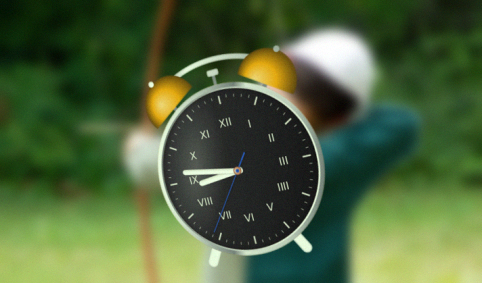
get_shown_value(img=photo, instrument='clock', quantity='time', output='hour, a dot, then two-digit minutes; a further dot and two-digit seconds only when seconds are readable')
8.46.36
